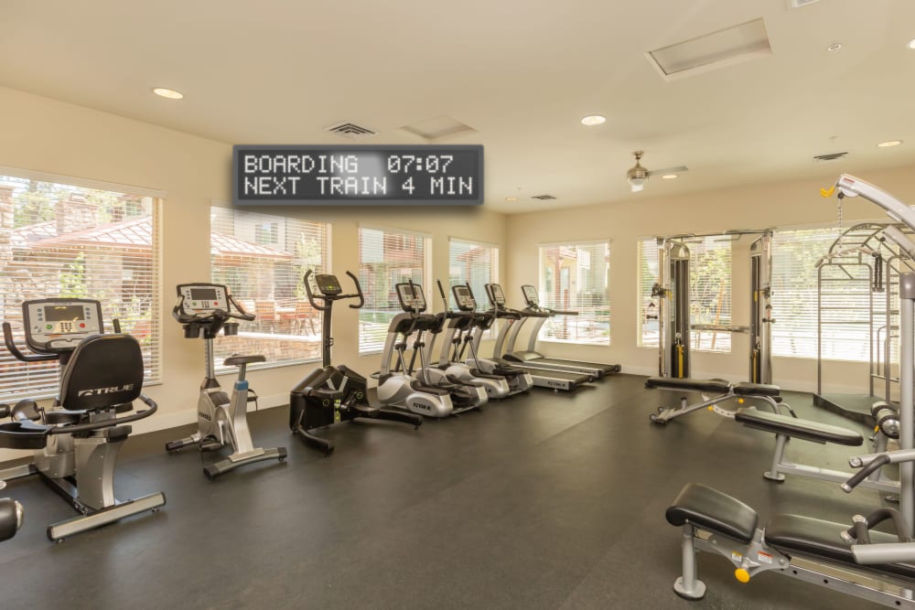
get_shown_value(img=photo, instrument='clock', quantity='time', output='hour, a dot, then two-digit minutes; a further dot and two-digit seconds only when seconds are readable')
7.07
